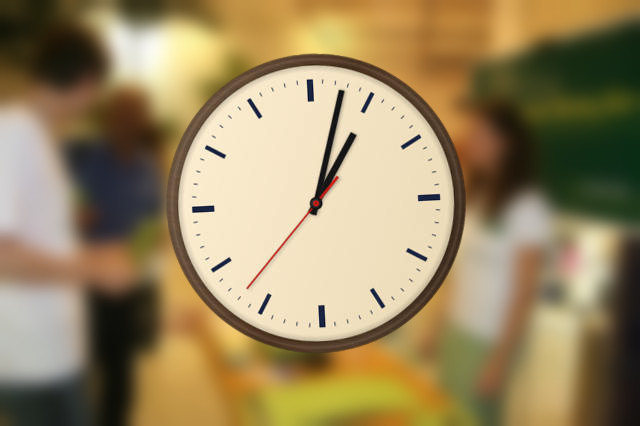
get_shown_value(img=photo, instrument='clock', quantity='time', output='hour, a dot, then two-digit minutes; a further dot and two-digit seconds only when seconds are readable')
1.02.37
